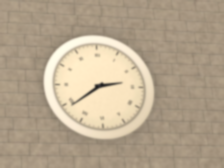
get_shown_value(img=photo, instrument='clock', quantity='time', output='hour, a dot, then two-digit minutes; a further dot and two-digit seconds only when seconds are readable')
2.39
